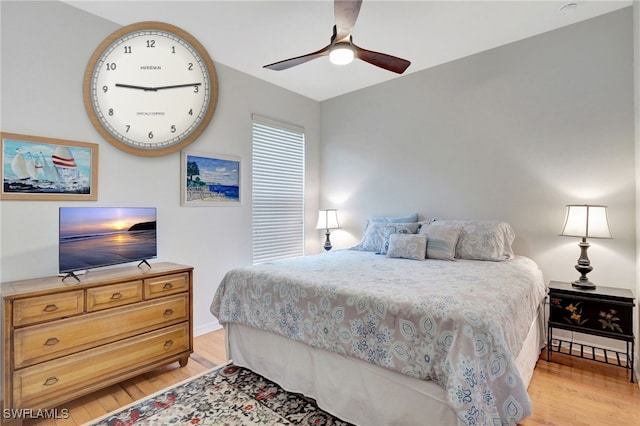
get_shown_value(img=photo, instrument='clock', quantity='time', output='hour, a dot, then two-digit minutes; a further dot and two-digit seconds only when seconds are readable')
9.14
